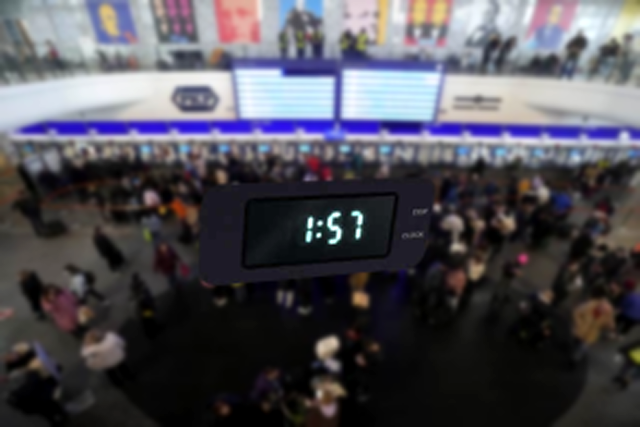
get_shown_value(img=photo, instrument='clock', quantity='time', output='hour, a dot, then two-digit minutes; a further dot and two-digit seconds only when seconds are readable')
1.57
